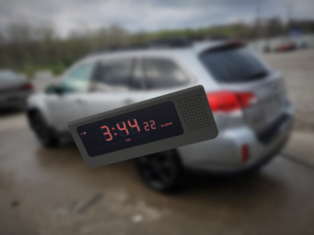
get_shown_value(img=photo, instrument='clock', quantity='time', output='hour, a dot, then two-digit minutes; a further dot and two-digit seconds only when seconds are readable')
3.44.22
